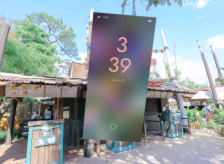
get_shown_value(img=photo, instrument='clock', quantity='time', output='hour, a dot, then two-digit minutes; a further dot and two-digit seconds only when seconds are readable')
3.39
